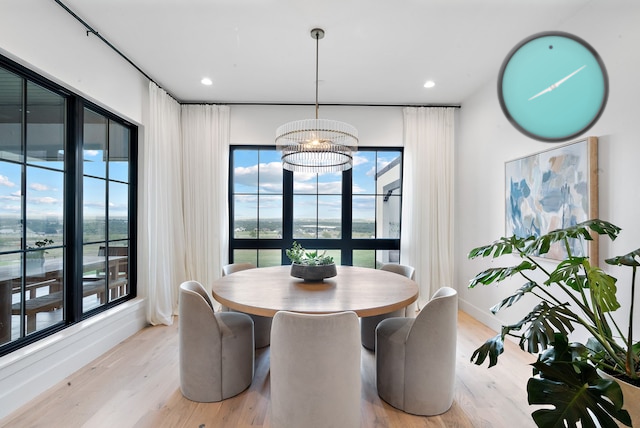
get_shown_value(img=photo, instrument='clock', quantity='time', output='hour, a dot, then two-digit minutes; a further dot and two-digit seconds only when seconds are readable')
8.10
